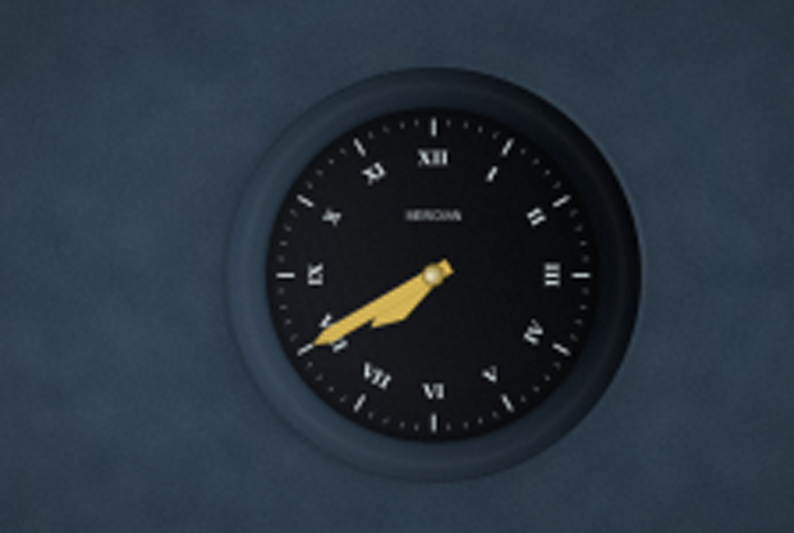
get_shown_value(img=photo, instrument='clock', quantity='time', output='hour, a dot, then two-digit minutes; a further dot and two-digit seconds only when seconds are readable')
7.40
